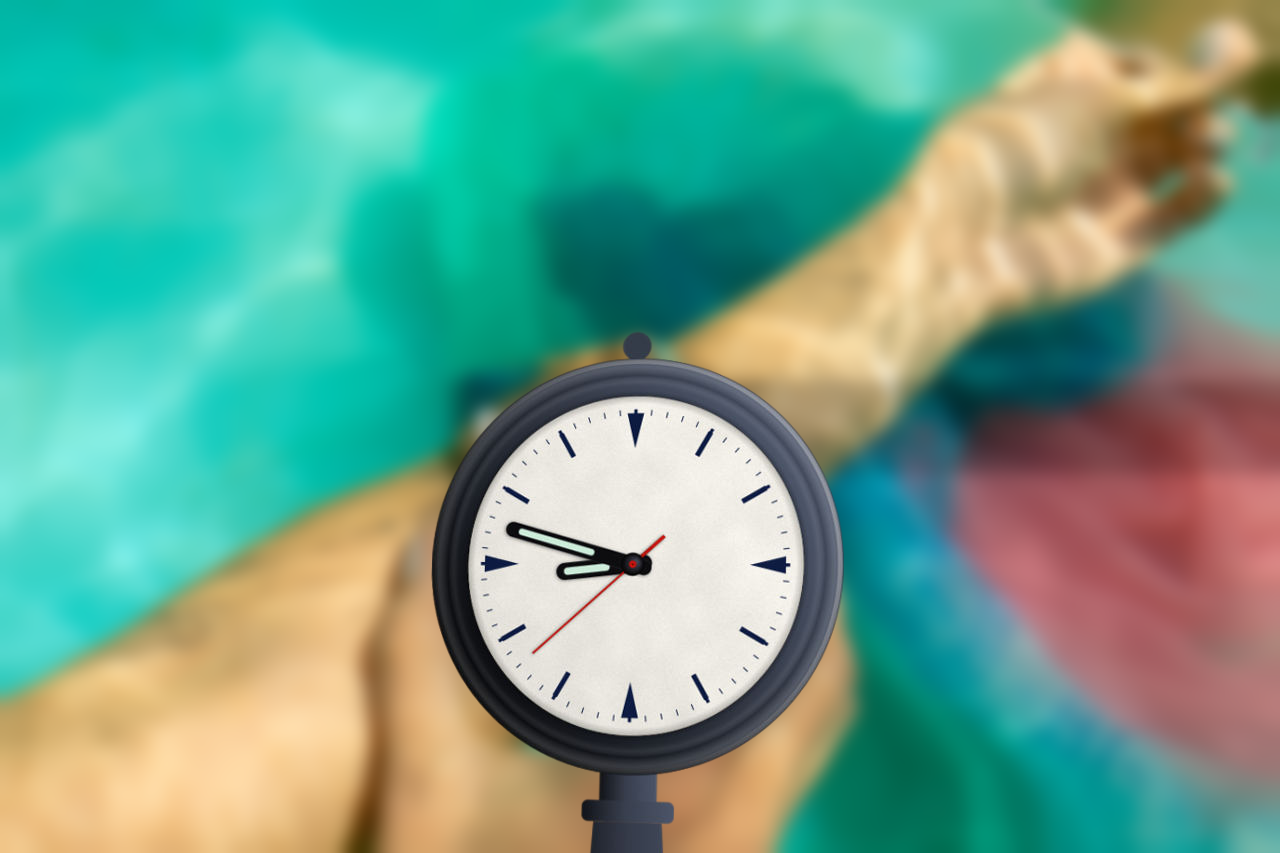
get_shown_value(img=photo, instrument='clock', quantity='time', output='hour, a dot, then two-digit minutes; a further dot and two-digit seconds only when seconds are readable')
8.47.38
